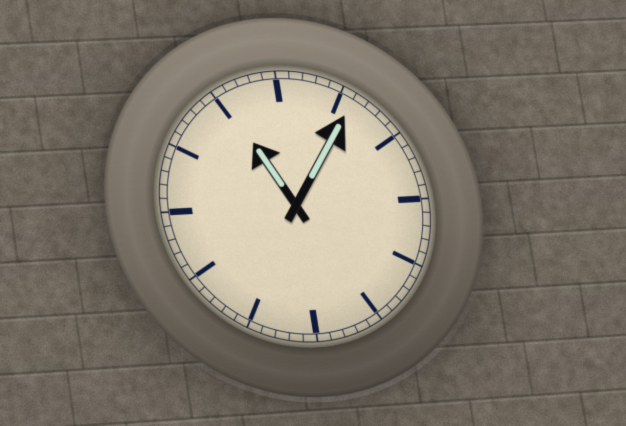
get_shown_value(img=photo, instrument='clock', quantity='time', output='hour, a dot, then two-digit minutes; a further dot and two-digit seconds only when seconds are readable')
11.06
